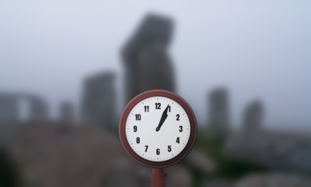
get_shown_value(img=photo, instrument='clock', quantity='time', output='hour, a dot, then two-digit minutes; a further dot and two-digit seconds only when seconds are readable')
1.04
